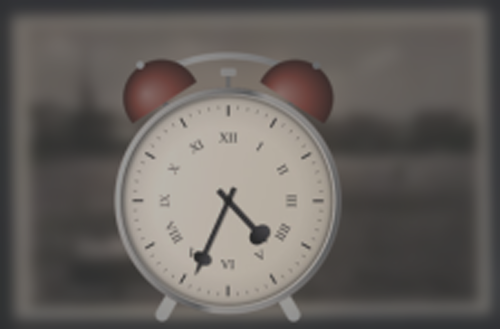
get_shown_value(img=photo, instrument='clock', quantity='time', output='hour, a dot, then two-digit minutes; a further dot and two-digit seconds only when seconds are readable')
4.34
